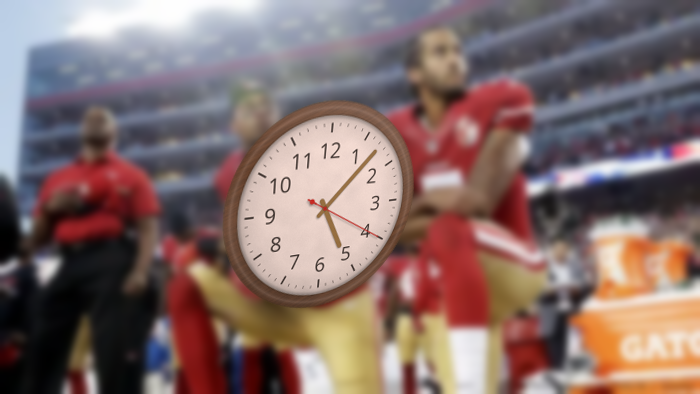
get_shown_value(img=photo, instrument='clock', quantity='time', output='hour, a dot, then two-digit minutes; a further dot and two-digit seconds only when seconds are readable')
5.07.20
